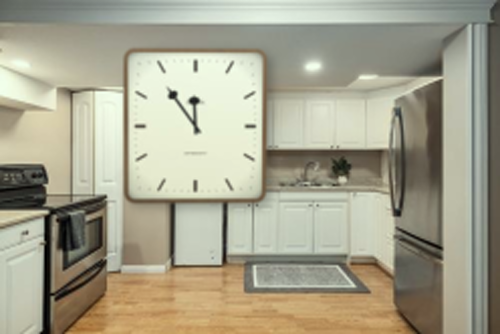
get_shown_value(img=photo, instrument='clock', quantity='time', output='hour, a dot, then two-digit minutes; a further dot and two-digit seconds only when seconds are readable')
11.54
